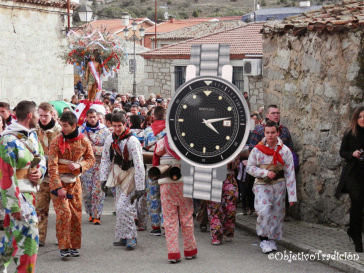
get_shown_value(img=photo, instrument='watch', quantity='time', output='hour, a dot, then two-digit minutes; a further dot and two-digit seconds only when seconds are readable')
4.13
